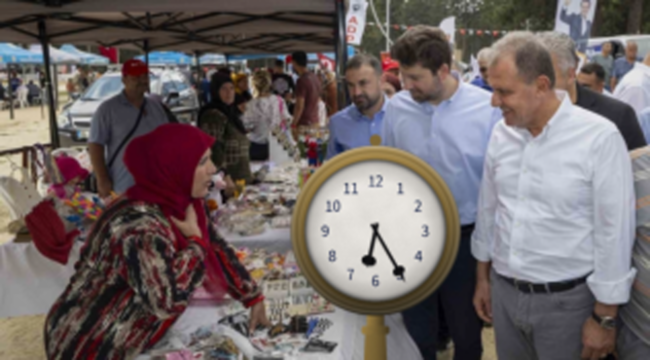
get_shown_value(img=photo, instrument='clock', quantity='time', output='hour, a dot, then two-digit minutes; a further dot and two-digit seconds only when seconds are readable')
6.25
